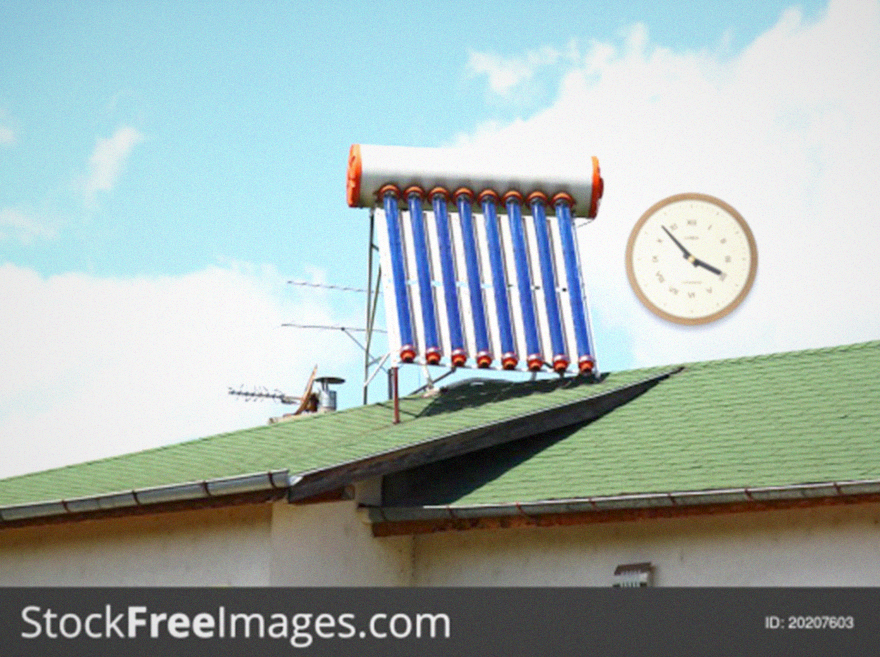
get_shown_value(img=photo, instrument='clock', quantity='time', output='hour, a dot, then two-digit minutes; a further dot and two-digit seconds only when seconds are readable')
3.53
